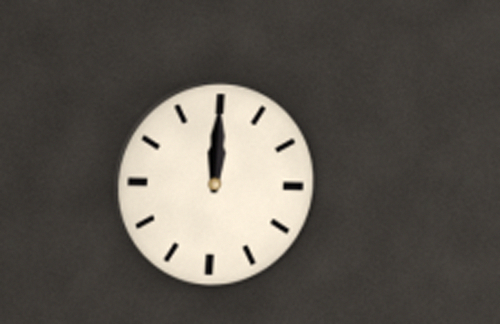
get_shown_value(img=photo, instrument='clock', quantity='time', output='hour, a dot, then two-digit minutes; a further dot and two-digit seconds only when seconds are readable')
12.00
